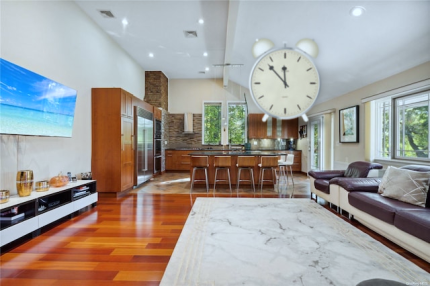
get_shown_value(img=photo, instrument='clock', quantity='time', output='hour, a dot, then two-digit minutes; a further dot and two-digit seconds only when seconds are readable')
11.53
